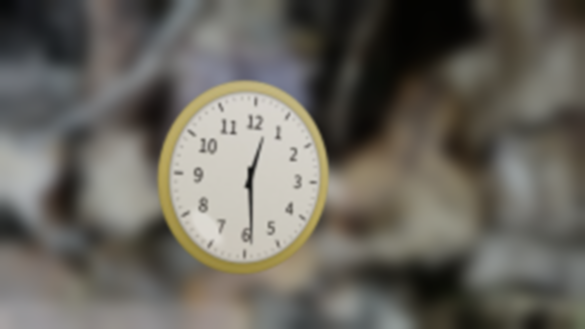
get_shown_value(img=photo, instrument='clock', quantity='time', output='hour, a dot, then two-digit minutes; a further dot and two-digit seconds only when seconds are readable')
12.29
